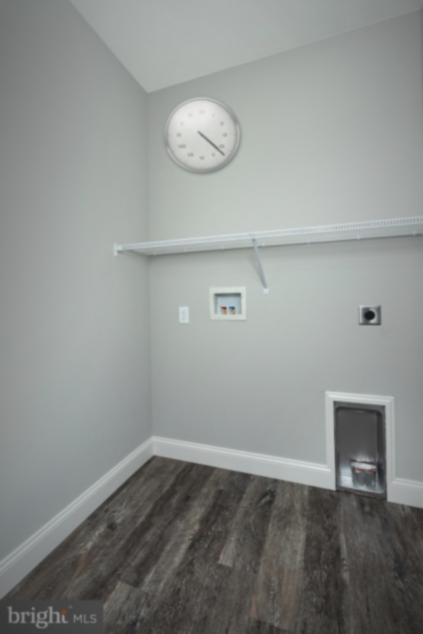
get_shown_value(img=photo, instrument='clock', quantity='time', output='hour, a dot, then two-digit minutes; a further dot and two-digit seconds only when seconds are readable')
4.22
